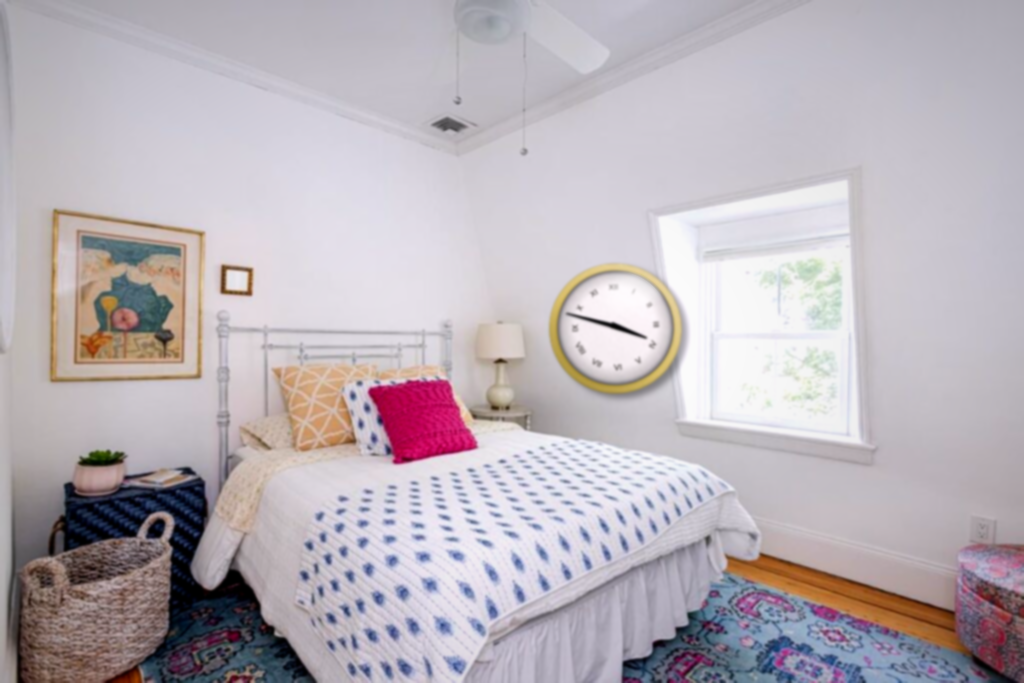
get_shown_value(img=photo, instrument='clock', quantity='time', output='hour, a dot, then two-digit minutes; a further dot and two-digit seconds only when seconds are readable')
3.48
